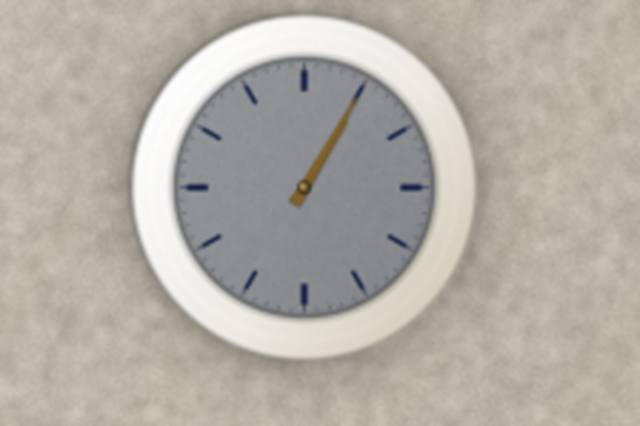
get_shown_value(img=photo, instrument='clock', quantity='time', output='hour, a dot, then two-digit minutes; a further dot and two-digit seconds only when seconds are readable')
1.05
